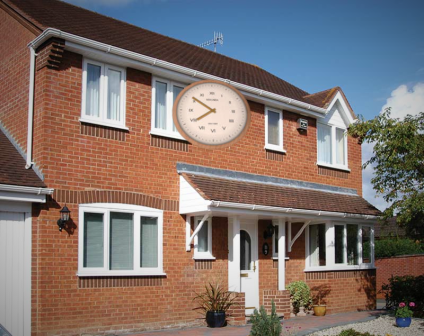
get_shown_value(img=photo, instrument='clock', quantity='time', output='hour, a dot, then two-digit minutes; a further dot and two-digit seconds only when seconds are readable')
7.51
